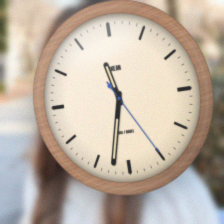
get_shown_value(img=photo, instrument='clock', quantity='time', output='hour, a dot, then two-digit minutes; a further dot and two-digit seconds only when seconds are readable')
11.32.25
